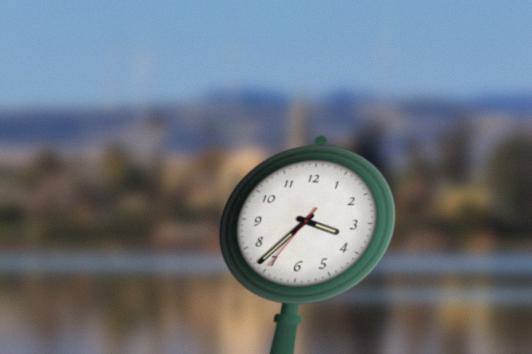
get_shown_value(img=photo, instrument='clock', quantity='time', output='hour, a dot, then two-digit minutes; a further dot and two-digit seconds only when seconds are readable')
3.36.35
